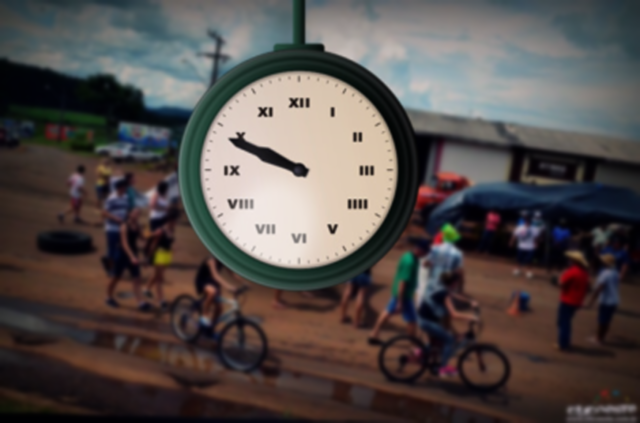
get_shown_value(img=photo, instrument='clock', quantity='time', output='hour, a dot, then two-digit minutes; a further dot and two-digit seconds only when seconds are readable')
9.49
